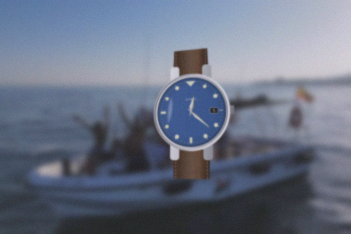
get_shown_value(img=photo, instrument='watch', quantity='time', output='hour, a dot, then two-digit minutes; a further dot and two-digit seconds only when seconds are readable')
12.22
